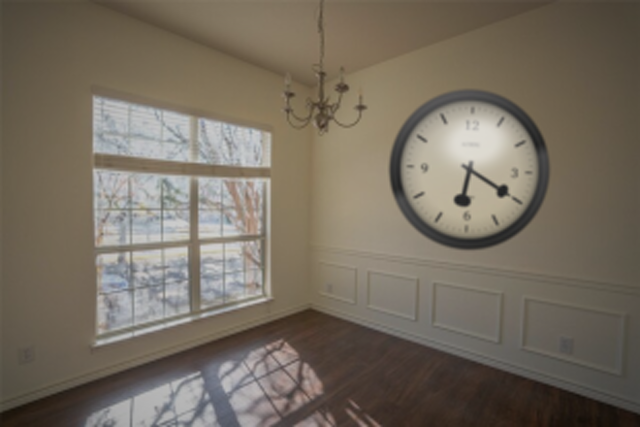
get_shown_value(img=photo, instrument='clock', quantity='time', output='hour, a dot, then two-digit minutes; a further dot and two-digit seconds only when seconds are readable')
6.20
